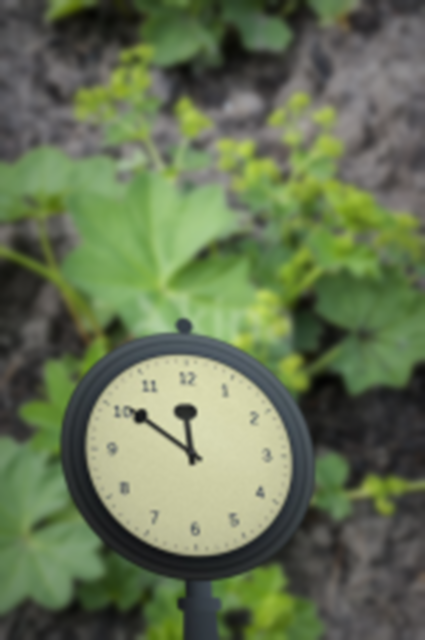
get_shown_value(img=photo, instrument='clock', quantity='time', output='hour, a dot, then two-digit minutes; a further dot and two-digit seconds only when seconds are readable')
11.51
